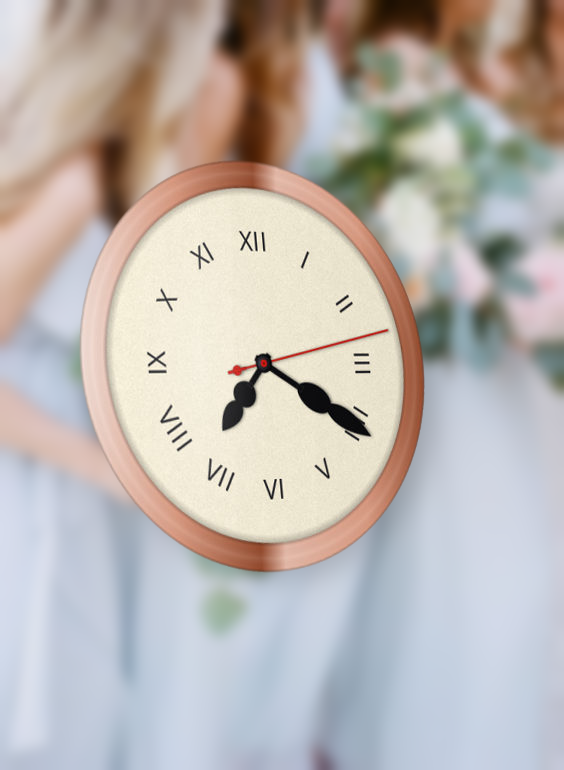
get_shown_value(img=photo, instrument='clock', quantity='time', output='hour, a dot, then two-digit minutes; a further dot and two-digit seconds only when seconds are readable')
7.20.13
